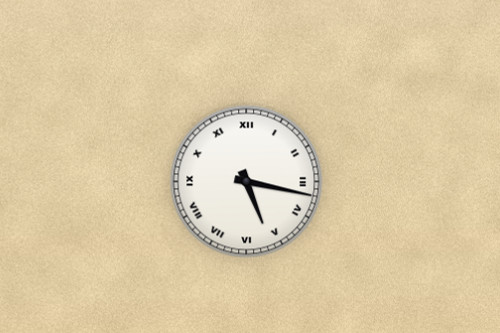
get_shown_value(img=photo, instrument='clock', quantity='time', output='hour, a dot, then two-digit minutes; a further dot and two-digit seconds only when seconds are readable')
5.17
